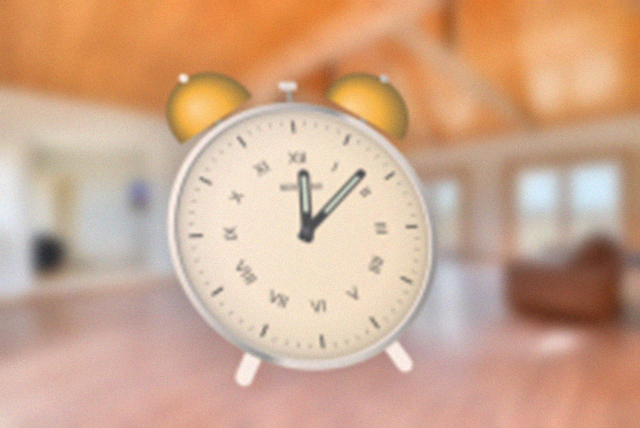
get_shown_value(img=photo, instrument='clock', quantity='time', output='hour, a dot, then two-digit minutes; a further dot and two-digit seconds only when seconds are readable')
12.08
